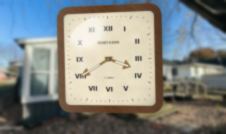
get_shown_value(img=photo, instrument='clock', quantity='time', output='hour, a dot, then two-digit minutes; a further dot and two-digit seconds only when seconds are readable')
3.40
